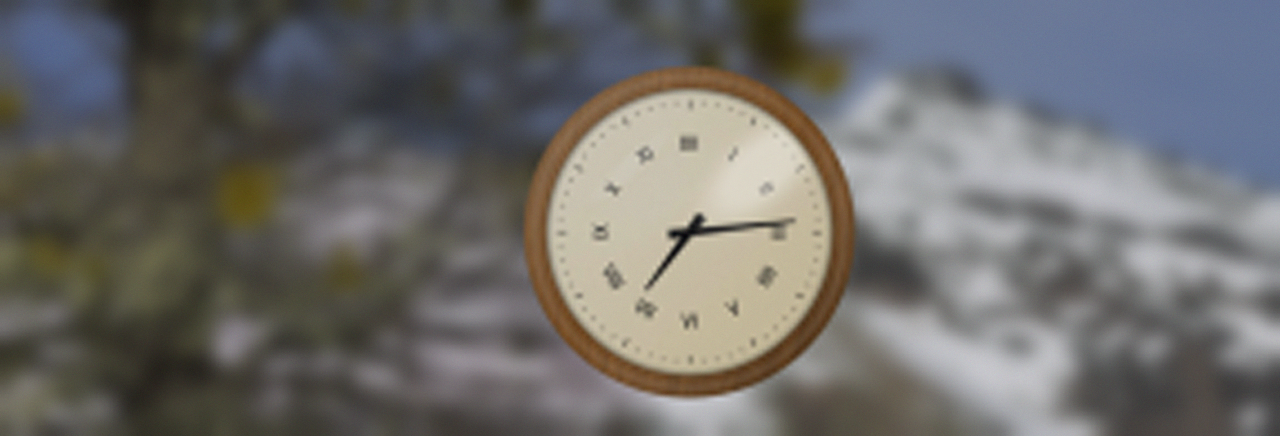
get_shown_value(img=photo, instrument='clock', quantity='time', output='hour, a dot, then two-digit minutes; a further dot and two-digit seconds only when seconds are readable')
7.14
